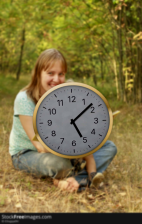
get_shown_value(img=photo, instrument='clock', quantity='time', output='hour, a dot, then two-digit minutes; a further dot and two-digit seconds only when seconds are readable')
5.08
